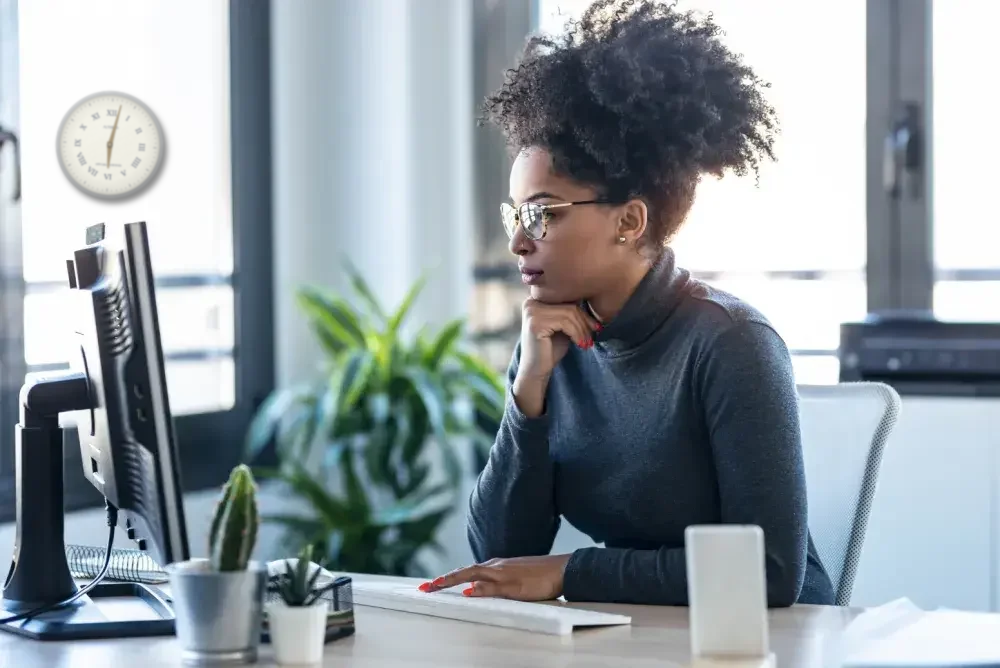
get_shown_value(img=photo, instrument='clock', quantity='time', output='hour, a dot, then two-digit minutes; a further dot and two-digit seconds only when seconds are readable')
6.02
